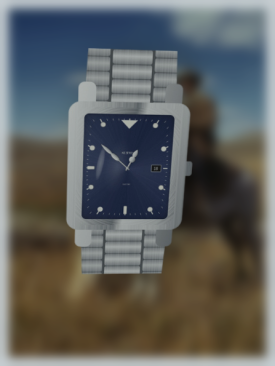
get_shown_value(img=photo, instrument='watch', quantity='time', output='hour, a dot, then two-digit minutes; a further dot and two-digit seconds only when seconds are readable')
12.52
